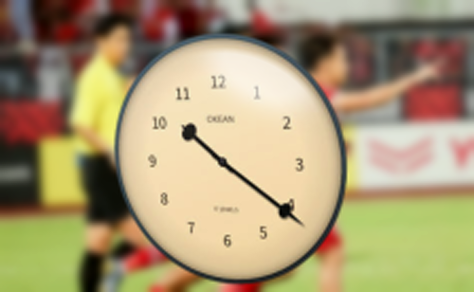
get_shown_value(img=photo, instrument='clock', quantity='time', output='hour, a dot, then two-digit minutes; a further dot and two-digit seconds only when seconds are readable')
10.21
